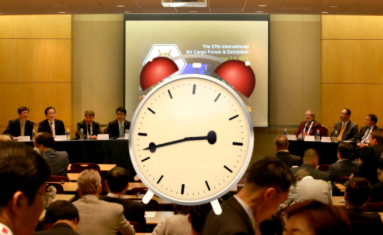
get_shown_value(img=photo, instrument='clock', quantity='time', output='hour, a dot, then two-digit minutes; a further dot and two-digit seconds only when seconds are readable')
2.42
